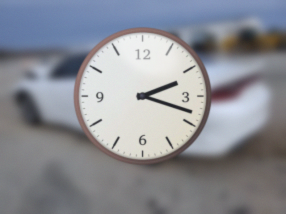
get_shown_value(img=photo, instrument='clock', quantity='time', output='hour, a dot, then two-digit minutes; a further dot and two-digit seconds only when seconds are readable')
2.18
